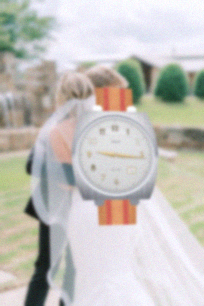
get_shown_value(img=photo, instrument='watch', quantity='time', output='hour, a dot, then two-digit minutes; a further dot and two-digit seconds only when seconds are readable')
9.16
